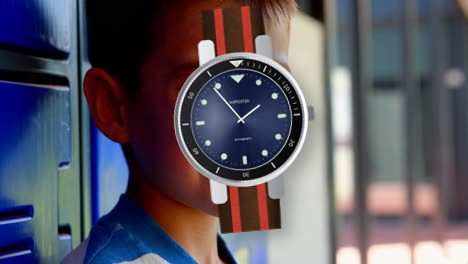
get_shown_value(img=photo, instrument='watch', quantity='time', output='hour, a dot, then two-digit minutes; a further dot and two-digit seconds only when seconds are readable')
1.54
